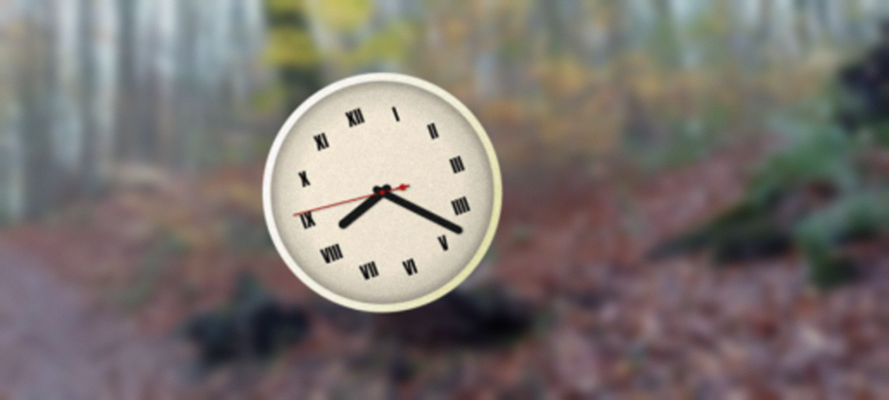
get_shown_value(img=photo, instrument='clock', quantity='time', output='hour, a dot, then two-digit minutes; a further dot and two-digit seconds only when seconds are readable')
8.22.46
